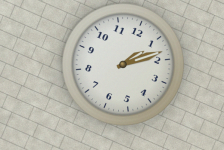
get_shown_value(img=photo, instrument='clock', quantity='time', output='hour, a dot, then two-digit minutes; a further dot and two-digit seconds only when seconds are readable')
1.08
